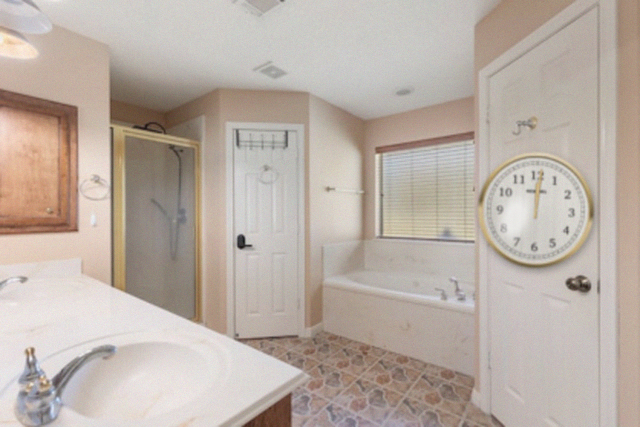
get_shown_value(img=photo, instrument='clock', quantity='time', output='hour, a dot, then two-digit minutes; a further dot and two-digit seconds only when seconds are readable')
12.01
